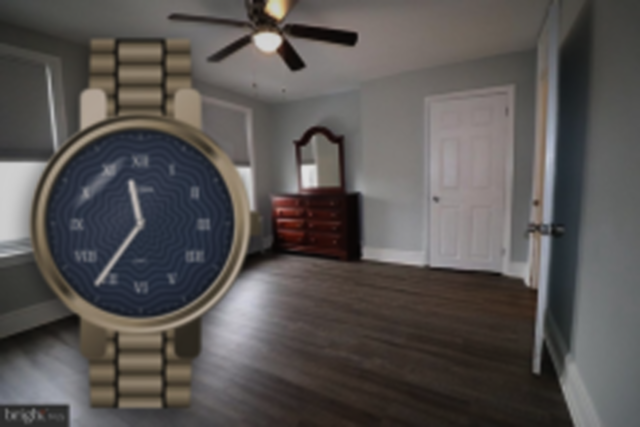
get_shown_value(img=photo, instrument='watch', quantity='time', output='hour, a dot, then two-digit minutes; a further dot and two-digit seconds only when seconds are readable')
11.36
